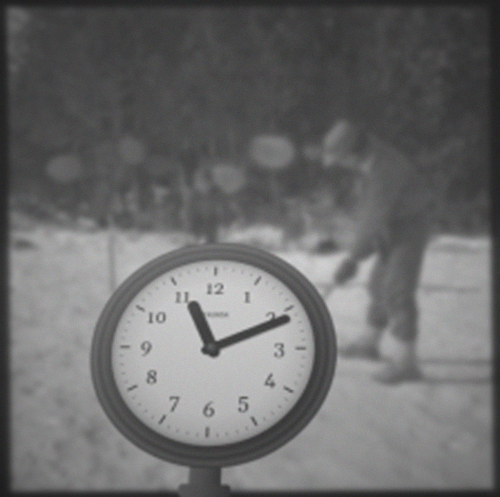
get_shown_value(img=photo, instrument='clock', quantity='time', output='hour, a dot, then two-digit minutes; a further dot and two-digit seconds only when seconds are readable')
11.11
